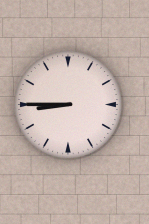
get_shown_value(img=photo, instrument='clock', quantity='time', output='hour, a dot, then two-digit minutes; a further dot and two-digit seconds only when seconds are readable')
8.45
